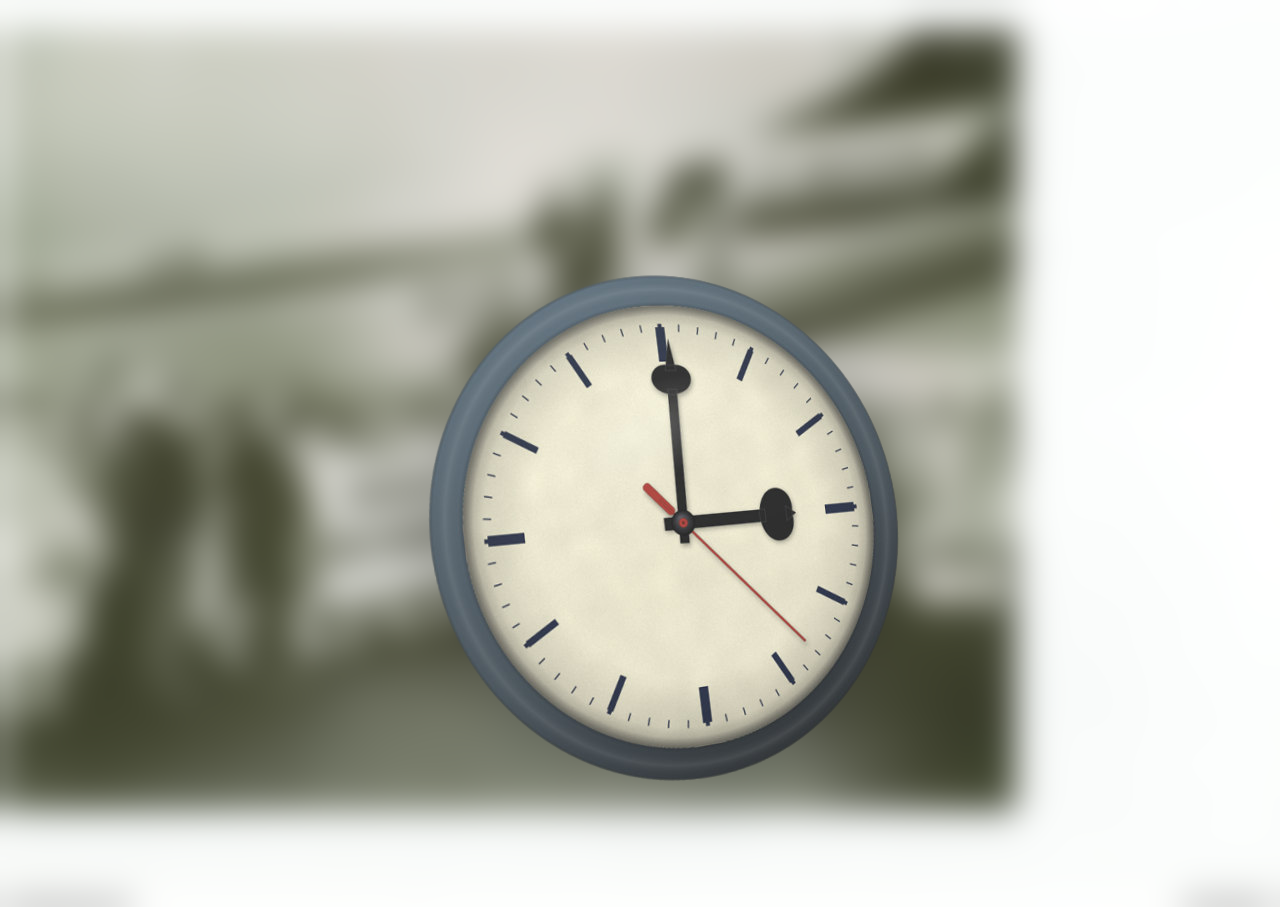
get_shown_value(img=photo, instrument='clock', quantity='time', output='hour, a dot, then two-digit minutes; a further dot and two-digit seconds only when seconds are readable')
3.00.23
